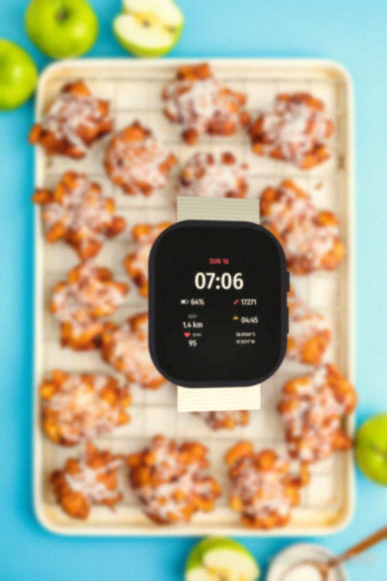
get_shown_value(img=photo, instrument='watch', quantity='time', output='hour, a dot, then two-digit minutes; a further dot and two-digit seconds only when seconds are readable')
7.06
